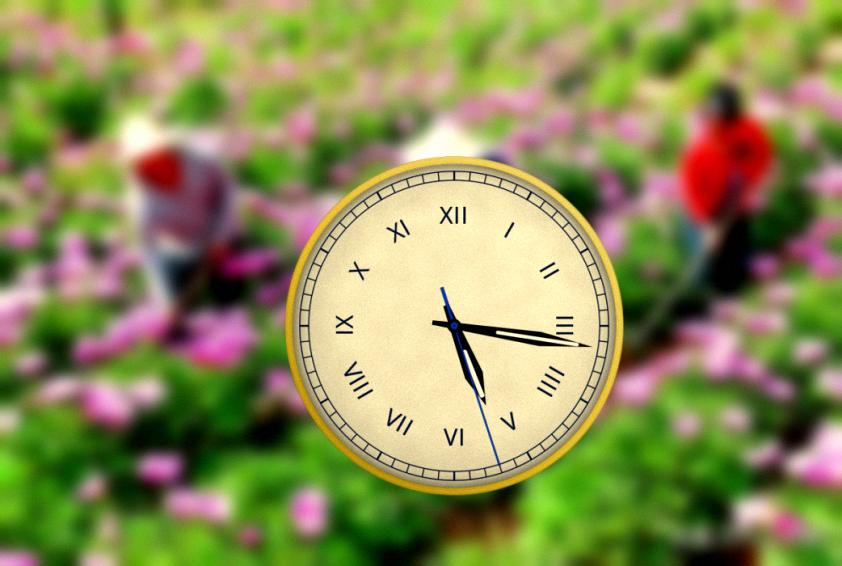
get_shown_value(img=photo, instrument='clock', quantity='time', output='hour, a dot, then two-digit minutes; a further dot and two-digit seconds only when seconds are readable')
5.16.27
